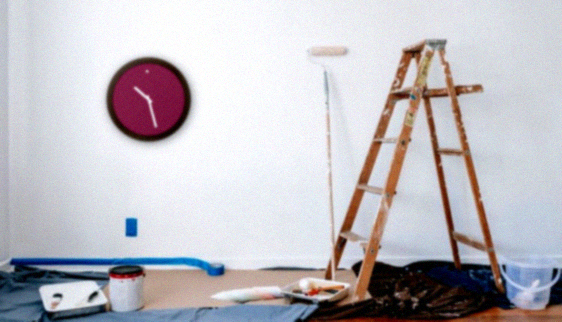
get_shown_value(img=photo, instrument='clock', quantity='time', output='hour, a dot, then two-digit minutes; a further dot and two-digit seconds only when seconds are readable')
10.28
